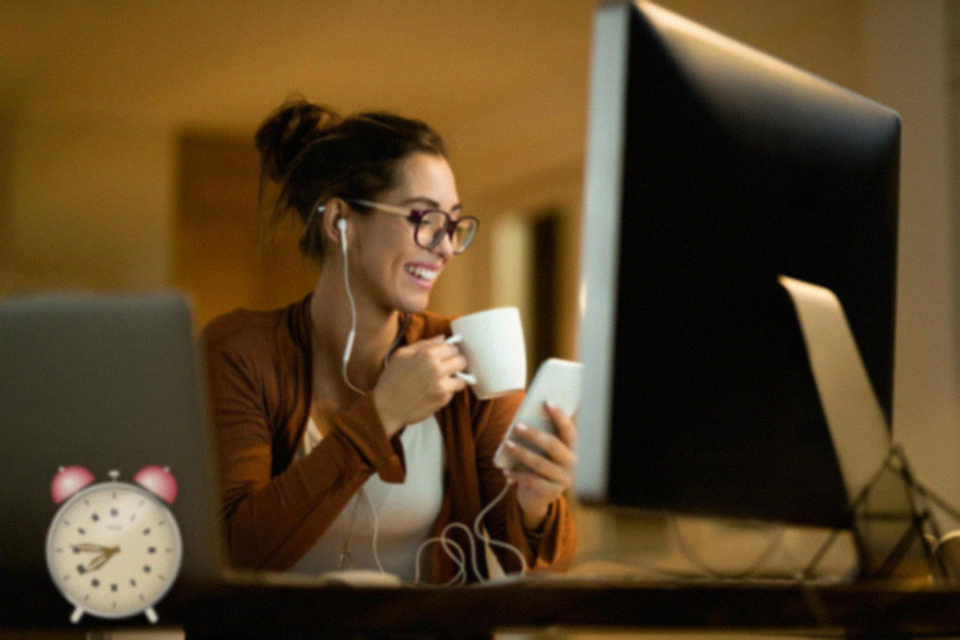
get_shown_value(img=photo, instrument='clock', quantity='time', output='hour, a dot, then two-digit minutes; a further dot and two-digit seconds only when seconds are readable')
7.46
